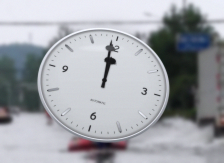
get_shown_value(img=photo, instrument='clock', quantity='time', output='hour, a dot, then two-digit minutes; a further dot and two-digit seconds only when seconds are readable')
11.59
